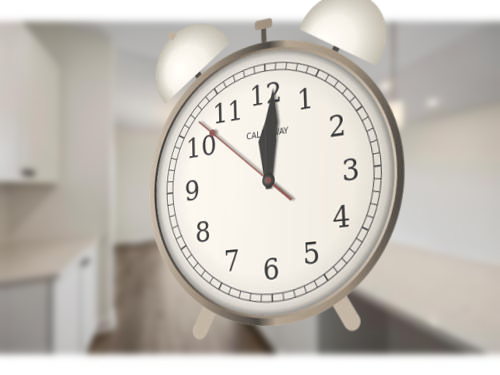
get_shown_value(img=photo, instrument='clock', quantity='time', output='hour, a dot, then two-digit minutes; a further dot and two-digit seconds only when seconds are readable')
12.00.52
